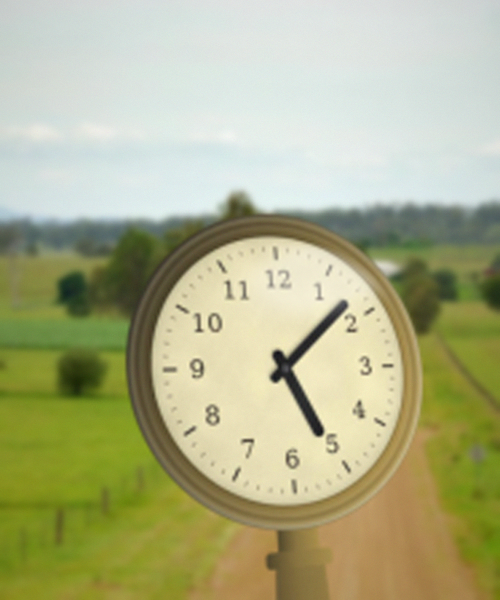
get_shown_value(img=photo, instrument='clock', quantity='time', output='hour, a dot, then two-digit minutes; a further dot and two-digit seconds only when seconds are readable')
5.08
